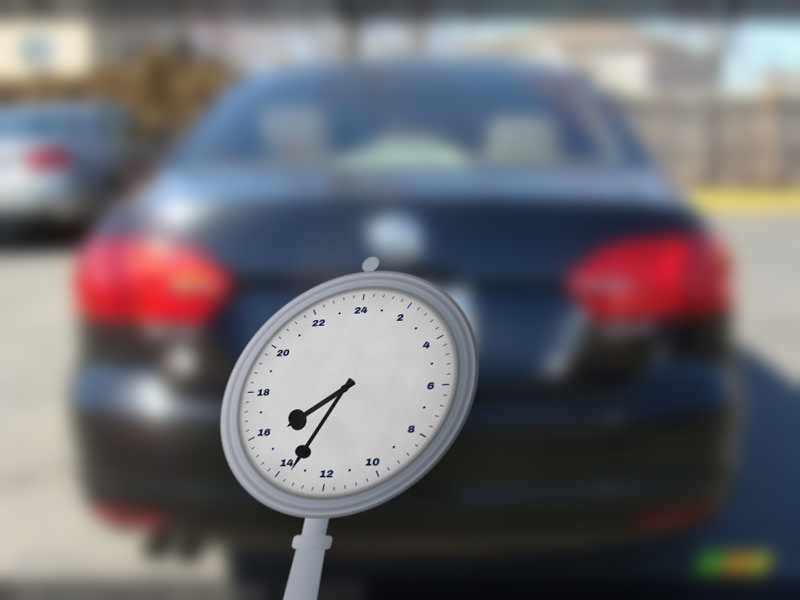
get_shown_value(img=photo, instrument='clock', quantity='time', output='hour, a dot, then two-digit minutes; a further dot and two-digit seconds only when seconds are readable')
15.34
